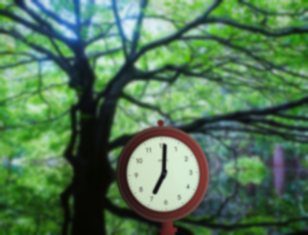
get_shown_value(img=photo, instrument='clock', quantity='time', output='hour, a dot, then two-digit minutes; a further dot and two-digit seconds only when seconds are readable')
7.01
